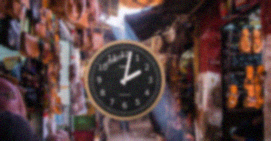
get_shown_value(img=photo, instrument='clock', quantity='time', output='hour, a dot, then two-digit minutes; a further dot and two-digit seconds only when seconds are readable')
2.02
